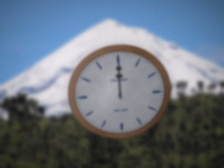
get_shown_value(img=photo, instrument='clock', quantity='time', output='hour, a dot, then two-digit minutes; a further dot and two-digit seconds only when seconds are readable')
12.00
